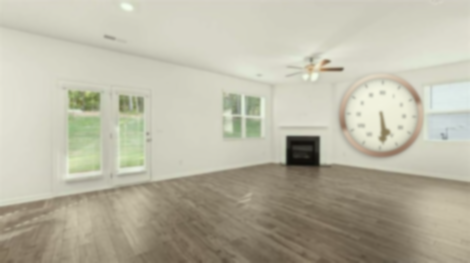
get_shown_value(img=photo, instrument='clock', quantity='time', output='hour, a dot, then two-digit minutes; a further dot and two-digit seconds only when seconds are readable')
5.29
